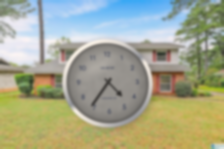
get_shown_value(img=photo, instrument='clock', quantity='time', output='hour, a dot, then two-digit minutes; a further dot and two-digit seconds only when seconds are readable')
4.36
